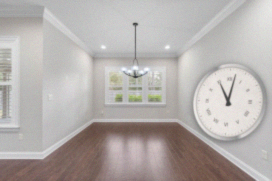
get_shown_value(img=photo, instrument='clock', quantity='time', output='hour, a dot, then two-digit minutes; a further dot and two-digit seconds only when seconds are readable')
11.02
